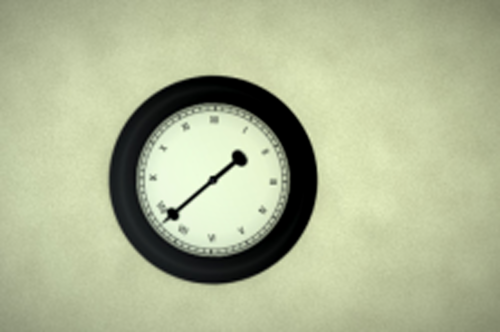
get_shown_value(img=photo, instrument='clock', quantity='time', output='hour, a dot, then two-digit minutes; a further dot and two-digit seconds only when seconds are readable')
1.38
